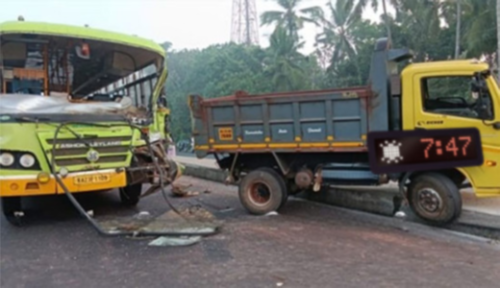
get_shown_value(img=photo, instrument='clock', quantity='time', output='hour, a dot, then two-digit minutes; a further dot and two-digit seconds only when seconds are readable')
7.47
